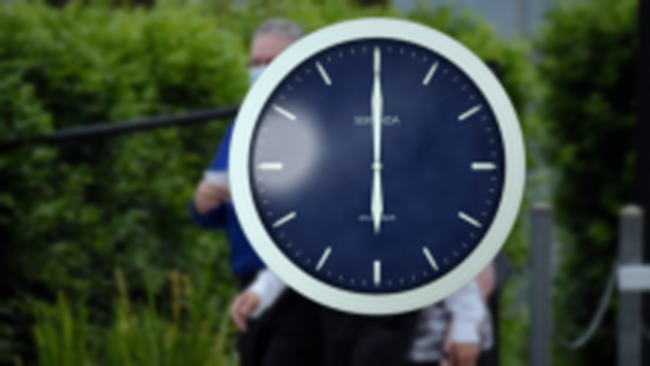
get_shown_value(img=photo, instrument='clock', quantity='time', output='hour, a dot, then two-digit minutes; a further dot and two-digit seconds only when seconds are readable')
6.00
